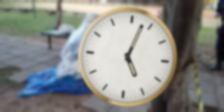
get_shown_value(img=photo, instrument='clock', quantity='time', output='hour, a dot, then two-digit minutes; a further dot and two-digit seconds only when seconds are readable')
5.03
